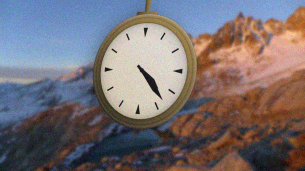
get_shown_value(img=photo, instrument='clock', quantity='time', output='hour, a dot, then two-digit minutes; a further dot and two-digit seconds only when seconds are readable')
4.23
